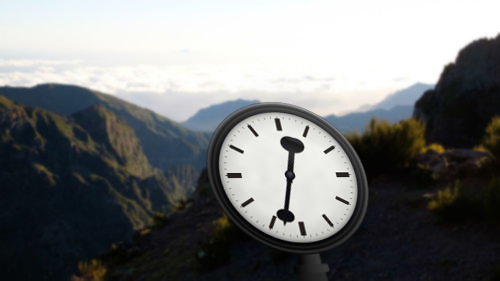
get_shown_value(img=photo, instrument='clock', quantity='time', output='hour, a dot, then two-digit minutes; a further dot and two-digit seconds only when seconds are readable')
12.33
